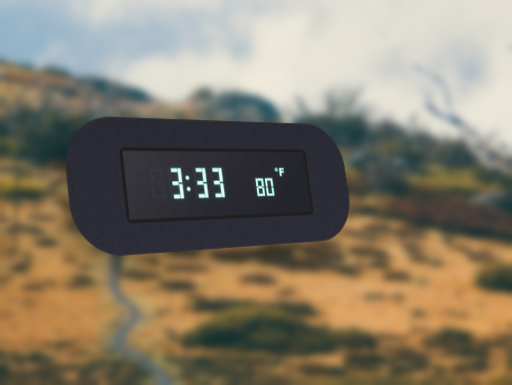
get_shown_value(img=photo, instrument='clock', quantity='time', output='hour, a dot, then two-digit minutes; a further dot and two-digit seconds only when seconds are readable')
3.33
